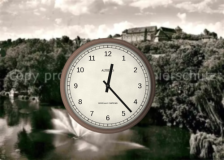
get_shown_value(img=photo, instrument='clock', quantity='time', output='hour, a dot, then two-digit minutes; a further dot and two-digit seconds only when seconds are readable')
12.23
